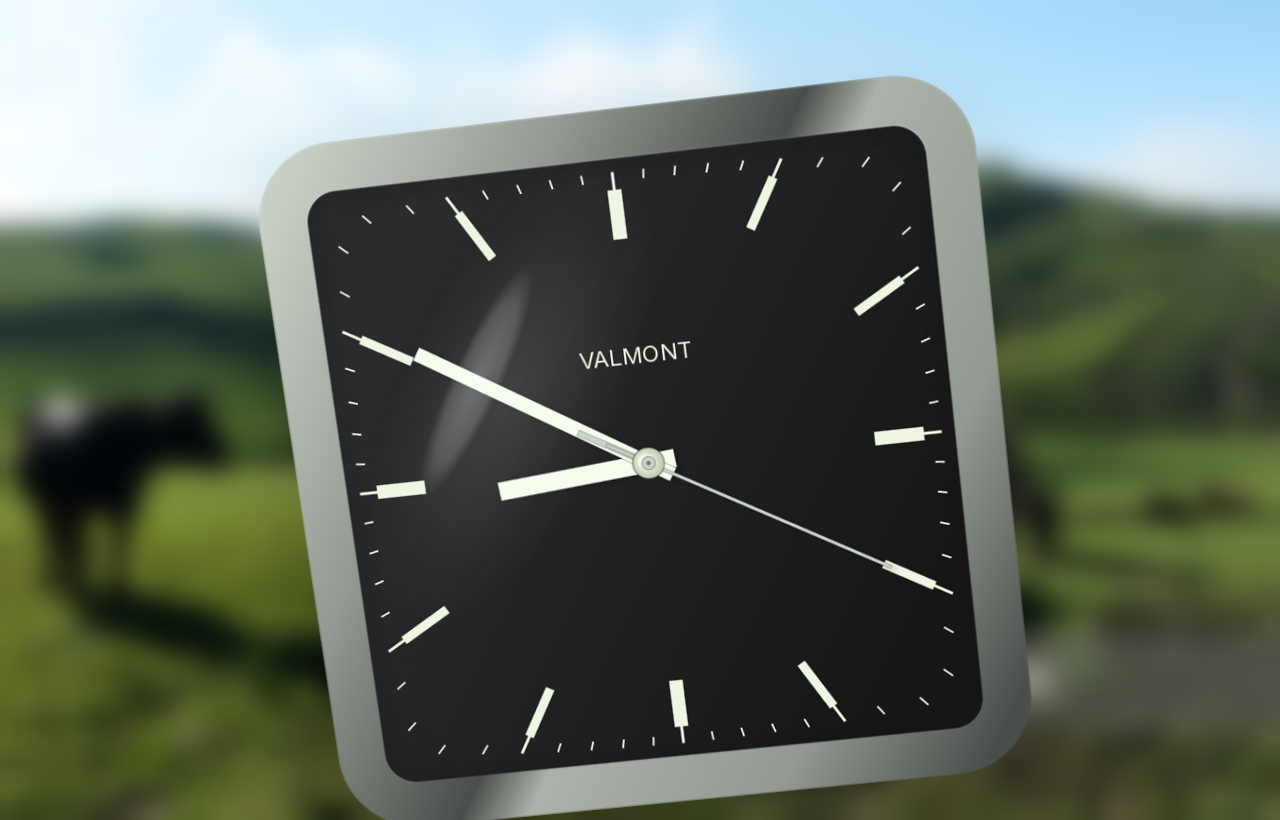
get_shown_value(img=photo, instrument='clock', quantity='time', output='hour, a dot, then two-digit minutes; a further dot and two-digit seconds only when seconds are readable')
8.50.20
